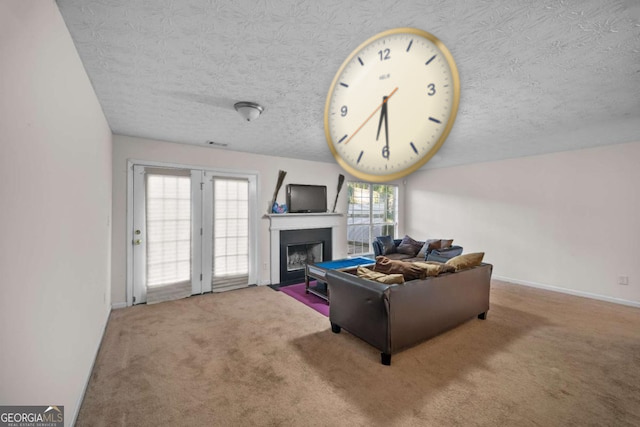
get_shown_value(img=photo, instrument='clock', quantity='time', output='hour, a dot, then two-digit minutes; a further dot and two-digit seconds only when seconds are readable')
6.29.39
